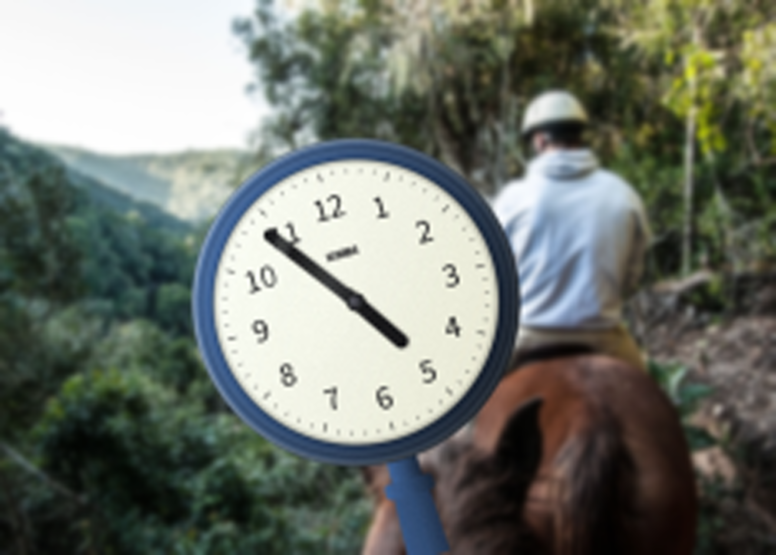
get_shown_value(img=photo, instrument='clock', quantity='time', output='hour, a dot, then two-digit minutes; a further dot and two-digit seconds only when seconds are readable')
4.54
